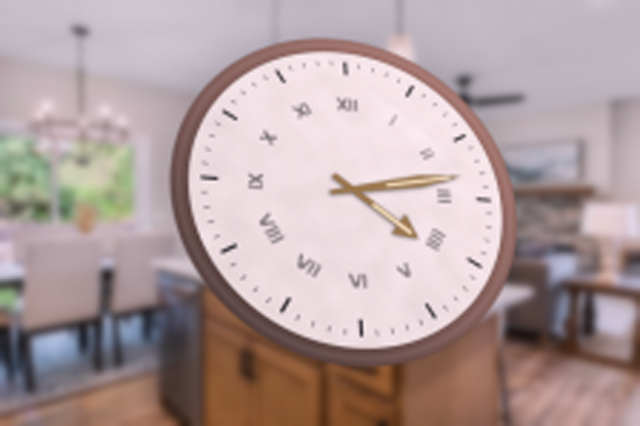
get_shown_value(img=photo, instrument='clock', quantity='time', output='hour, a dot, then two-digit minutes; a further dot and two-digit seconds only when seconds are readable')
4.13
